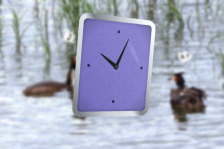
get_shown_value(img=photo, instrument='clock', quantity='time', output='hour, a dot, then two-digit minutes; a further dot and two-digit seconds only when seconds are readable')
10.04
